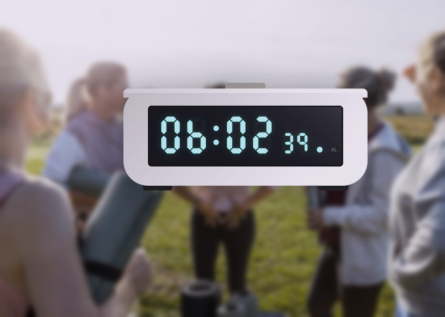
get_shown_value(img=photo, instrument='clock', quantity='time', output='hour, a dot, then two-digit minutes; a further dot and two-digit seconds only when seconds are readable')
6.02.39
